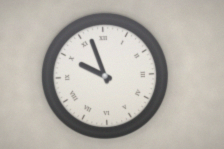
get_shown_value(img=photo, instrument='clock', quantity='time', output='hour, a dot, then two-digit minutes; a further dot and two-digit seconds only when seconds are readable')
9.57
